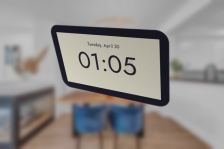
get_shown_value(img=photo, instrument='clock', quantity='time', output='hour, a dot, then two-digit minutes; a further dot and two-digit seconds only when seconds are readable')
1.05
